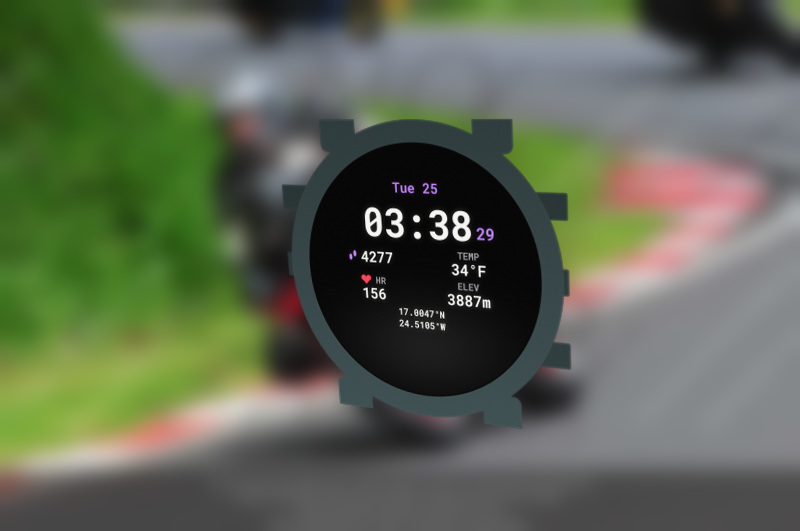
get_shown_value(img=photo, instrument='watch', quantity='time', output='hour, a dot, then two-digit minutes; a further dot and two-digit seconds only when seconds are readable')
3.38.29
